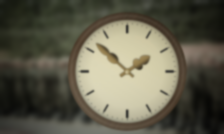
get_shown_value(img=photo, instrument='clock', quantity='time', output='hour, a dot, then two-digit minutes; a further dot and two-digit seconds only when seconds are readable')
1.52
